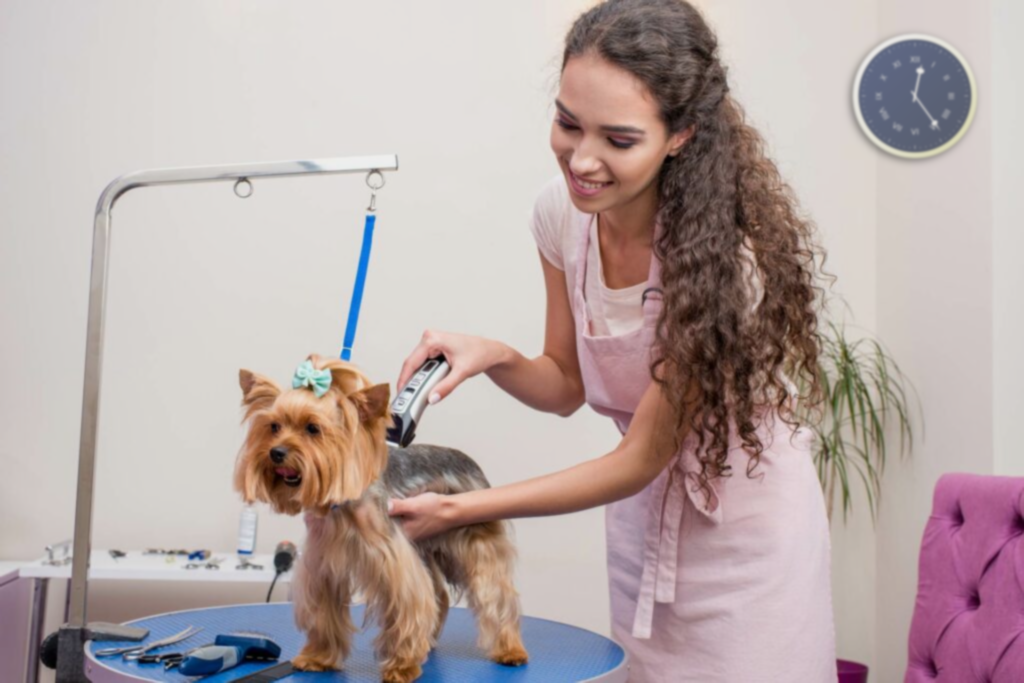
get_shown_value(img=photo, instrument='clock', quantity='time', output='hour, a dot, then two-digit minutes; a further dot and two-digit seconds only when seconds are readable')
12.24
